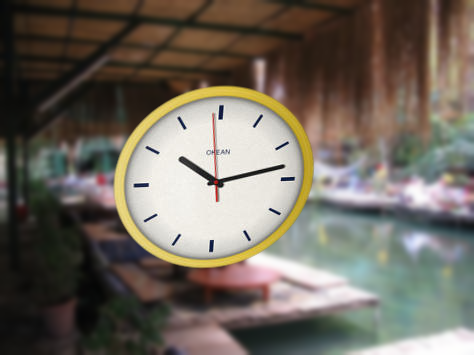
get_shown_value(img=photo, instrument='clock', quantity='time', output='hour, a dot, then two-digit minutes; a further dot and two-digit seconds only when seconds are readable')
10.12.59
